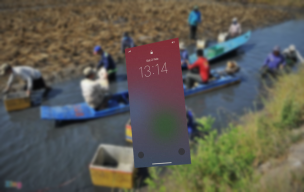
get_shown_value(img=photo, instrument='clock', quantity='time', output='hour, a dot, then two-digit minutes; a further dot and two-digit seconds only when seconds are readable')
13.14
